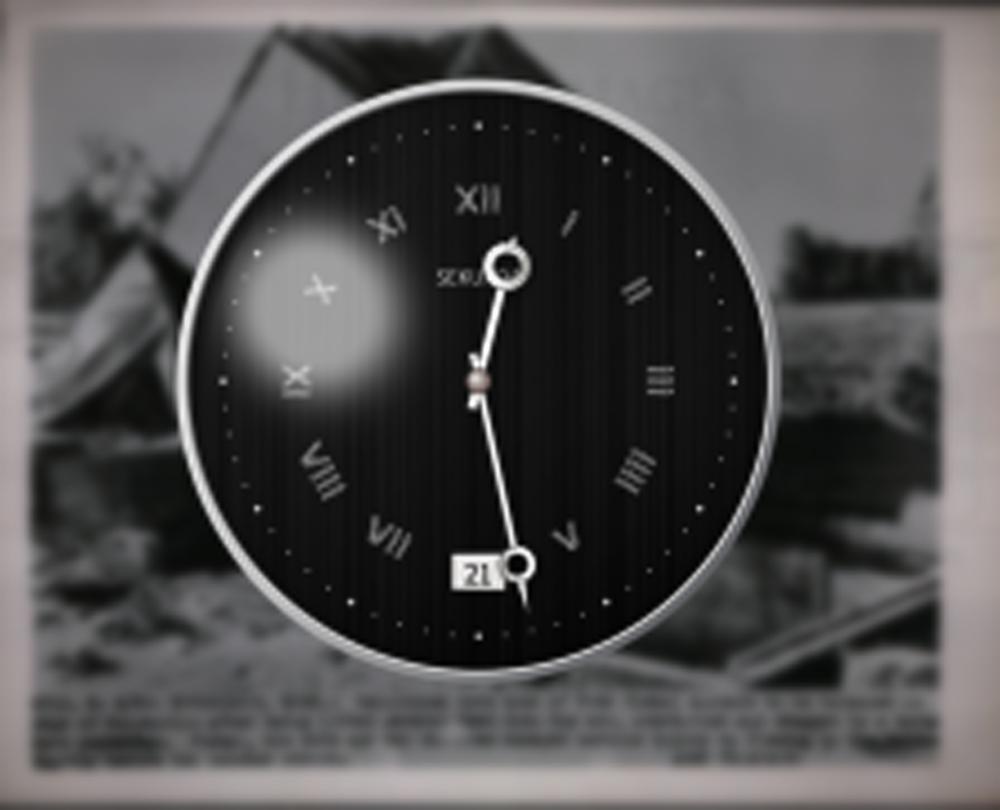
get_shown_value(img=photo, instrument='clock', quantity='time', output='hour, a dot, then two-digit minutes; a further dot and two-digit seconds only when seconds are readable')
12.28
